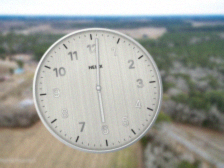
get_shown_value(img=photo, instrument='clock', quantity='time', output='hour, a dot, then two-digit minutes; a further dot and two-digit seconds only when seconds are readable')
6.01
